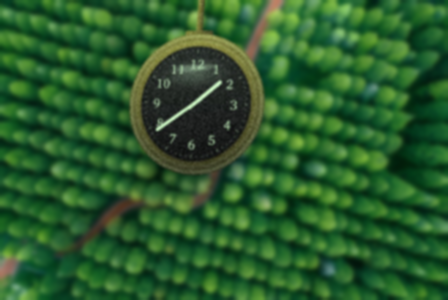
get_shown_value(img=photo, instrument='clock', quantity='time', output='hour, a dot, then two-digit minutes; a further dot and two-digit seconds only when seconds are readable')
1.39
